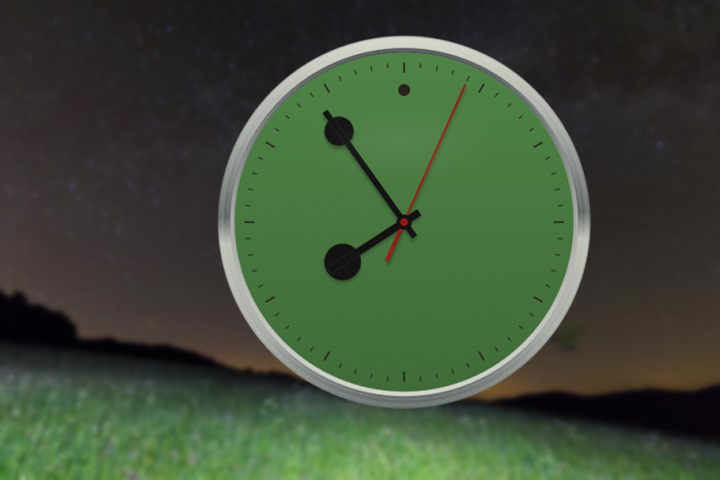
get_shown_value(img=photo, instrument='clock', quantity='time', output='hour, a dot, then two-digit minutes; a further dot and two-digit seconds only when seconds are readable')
7.54.04
